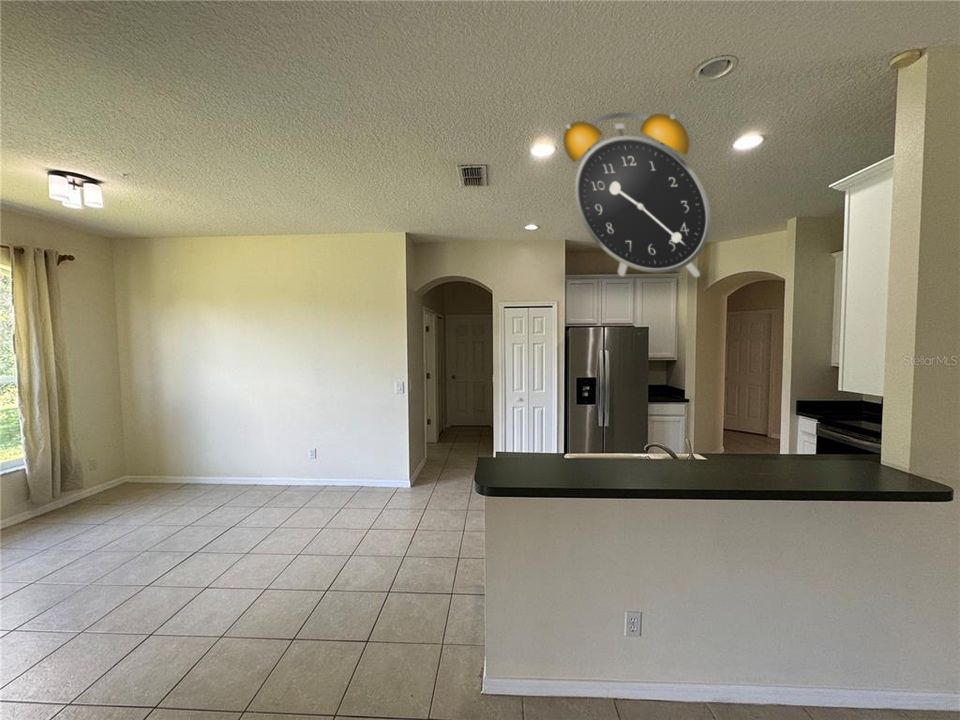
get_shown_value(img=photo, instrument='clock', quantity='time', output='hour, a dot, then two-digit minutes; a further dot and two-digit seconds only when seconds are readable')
10.23
